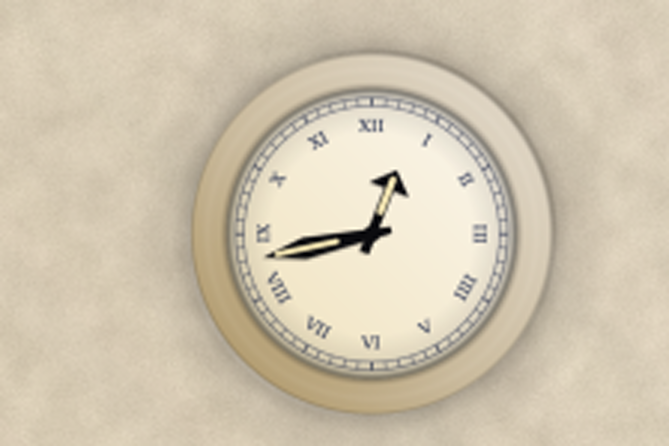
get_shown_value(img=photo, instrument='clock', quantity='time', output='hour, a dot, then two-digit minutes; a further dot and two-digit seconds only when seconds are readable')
12.43
